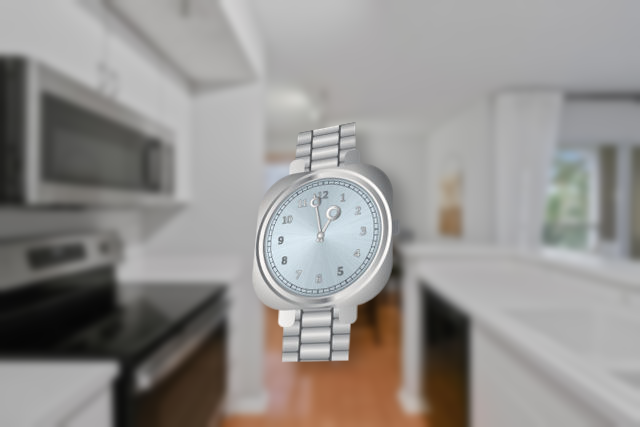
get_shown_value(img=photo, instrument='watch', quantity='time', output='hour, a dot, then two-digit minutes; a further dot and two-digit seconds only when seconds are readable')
12.58
